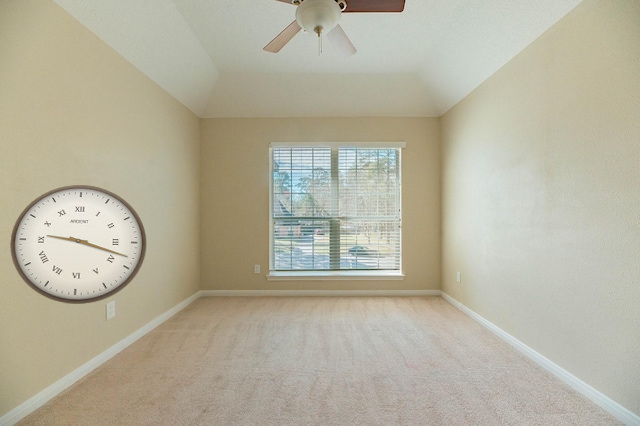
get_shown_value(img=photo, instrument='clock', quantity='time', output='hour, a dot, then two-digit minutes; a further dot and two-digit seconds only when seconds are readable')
9.18
